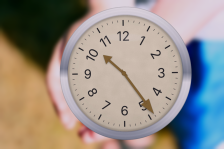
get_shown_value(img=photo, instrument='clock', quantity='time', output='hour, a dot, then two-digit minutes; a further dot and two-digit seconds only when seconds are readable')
10.24
